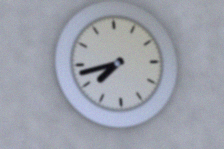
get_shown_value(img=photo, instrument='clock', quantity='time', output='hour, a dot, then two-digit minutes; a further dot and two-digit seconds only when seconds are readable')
7.43
